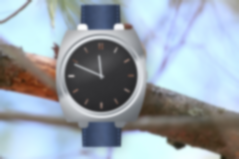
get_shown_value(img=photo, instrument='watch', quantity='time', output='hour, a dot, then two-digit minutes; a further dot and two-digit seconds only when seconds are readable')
11.49
